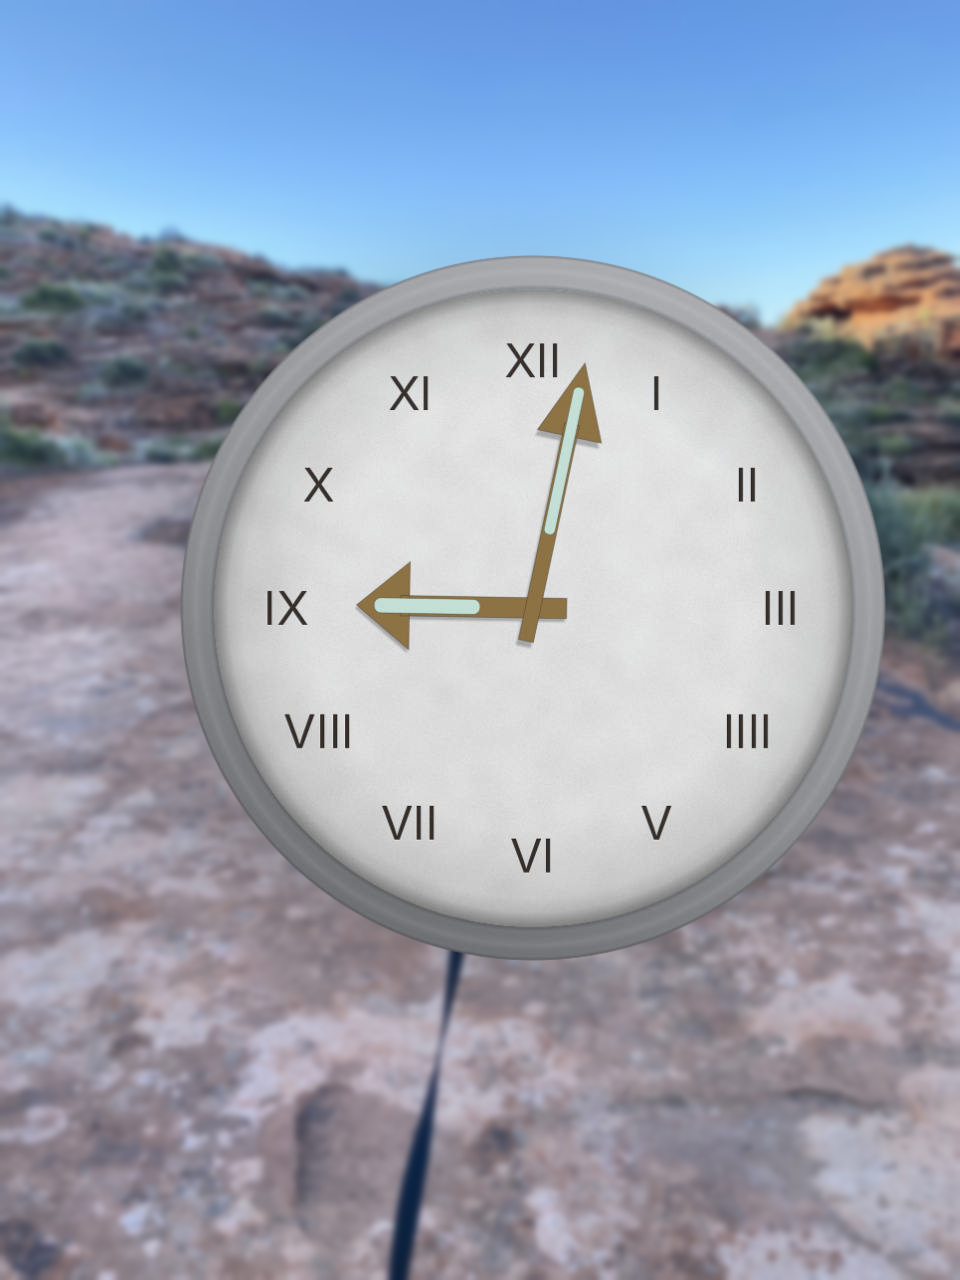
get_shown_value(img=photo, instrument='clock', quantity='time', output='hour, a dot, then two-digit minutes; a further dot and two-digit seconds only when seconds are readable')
9.02
